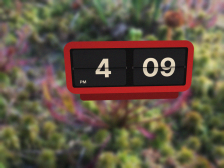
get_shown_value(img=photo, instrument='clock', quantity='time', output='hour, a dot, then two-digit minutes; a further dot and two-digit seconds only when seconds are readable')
4.09
